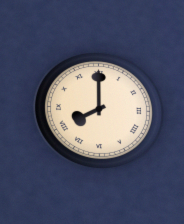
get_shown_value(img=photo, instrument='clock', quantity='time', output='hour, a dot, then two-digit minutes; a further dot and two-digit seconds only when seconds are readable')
8.00
